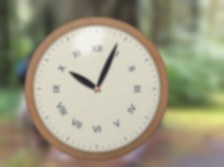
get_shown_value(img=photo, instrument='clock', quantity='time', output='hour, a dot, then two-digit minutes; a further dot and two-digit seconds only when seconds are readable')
10.04
